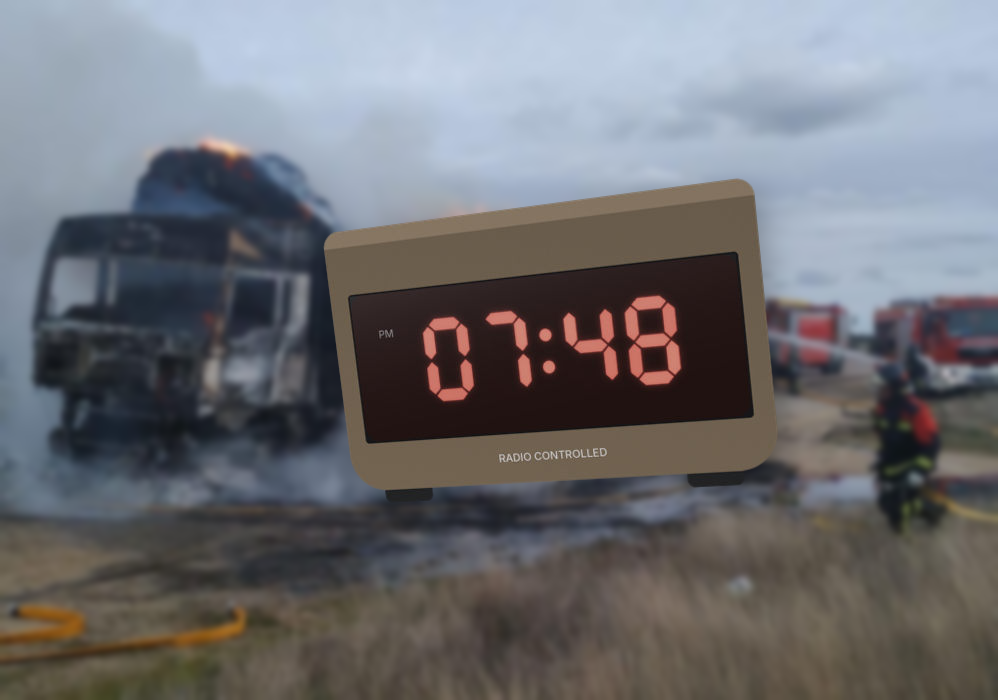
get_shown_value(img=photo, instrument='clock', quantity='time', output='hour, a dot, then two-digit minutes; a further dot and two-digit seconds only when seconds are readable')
7.48
